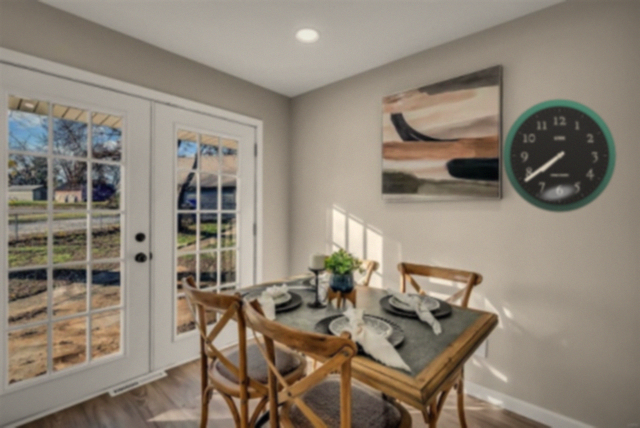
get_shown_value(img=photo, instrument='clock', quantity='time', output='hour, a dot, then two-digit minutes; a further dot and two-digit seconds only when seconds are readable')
7.39
